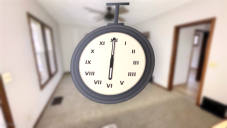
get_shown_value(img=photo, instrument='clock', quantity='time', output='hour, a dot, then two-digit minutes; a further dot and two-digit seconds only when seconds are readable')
6.00
